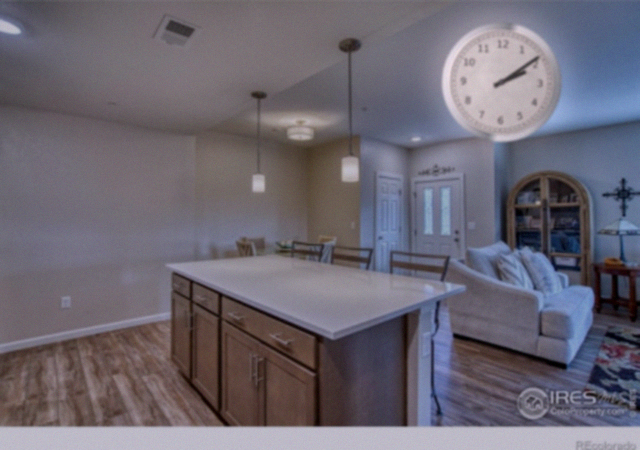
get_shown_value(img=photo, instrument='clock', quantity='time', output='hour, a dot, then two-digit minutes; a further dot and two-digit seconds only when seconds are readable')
2.09
